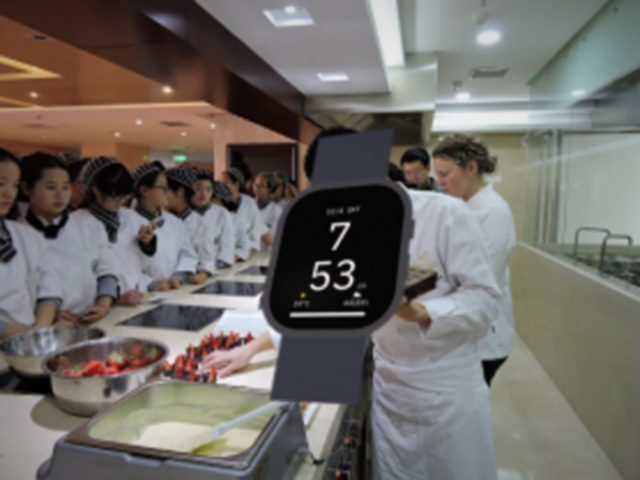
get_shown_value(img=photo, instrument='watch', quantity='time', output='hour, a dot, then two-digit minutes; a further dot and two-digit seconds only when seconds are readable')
7.53
